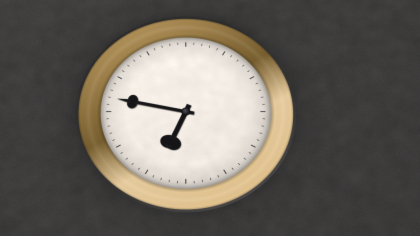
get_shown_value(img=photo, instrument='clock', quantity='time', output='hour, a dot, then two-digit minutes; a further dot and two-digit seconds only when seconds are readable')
6.47
